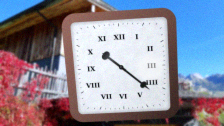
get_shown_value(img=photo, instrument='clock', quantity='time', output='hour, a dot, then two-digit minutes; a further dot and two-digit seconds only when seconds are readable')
10.22
